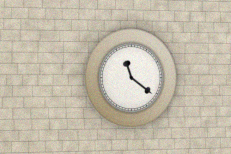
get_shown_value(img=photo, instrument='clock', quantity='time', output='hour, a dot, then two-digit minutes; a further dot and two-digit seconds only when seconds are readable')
11.21
